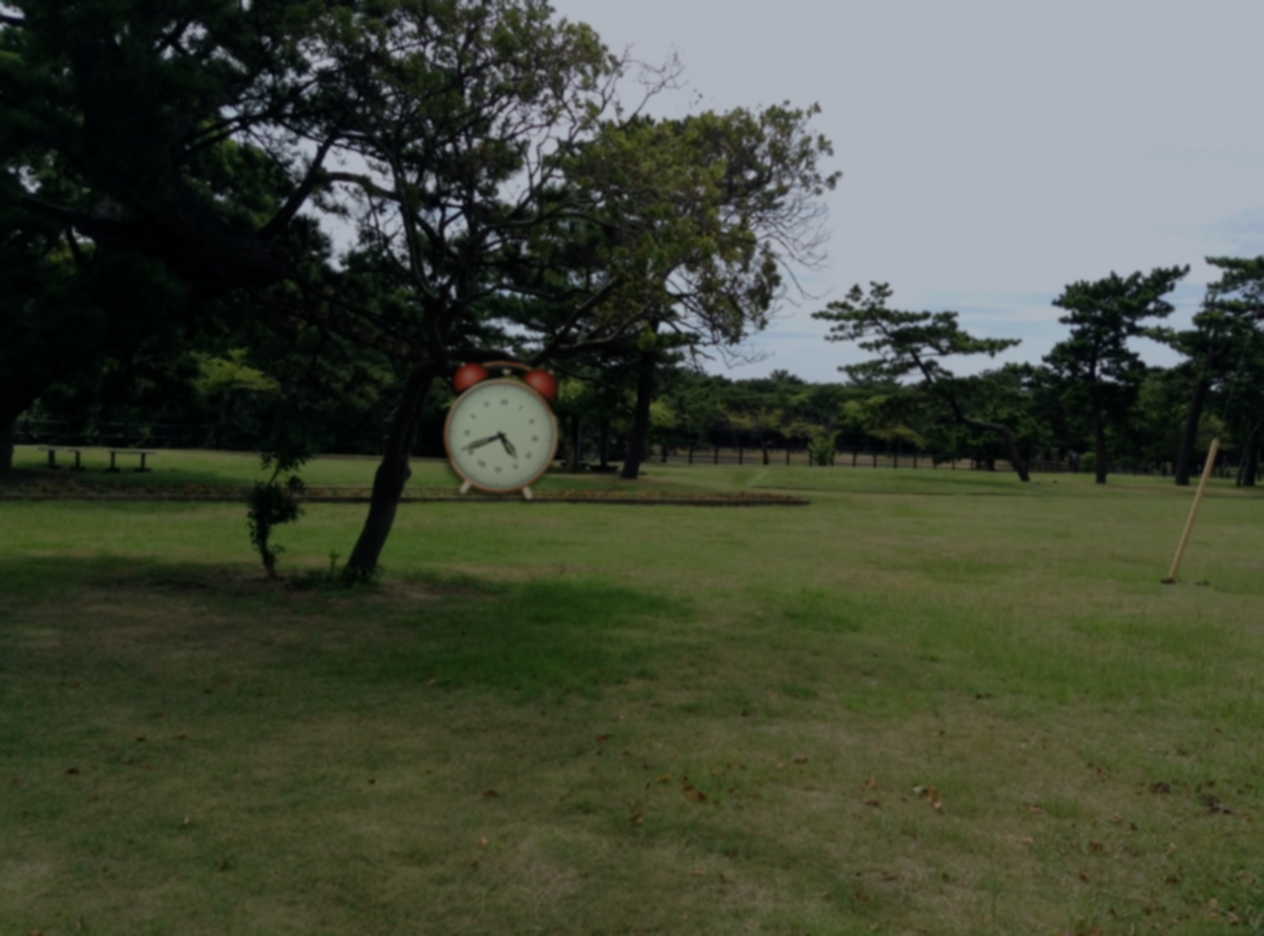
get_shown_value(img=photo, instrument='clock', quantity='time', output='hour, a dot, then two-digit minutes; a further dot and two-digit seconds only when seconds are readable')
4.41
